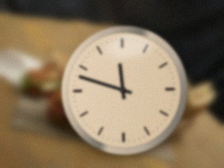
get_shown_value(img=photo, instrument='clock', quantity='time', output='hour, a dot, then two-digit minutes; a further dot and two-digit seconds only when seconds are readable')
11.48
